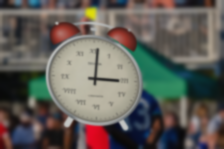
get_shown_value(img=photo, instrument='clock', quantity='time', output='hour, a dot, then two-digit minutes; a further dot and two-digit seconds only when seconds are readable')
3.01
